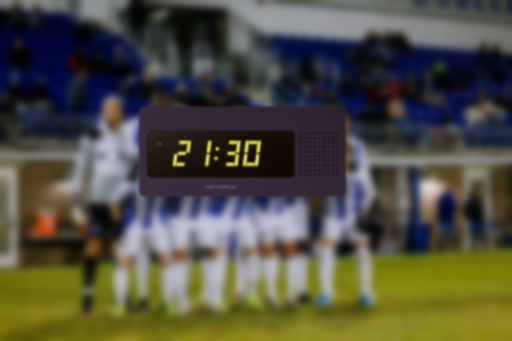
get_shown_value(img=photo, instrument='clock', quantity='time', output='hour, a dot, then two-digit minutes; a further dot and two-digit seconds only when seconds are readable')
21.30
